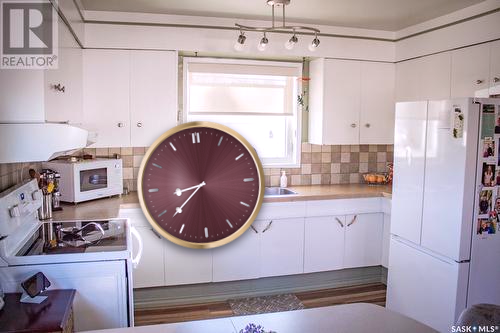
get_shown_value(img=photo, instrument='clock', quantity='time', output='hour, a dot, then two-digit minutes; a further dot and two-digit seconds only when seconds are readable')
8.38
